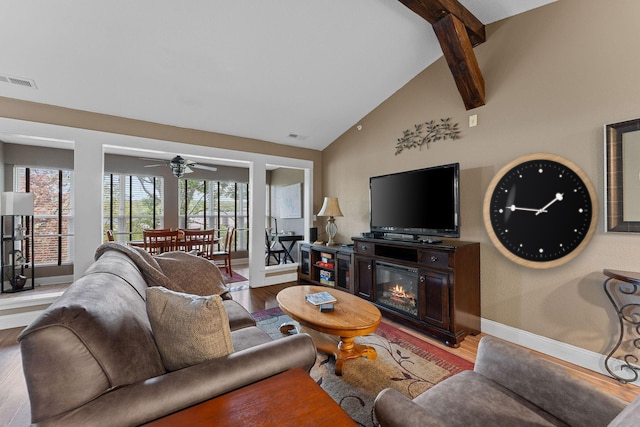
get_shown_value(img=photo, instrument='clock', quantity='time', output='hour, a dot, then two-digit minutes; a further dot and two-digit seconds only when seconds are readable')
1.46
